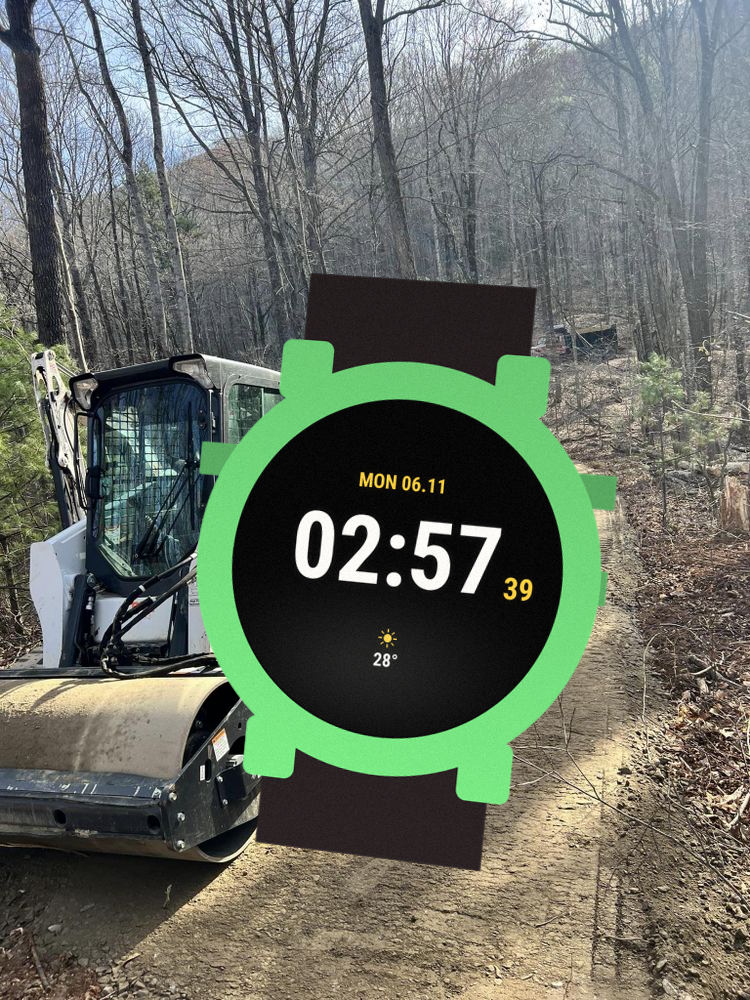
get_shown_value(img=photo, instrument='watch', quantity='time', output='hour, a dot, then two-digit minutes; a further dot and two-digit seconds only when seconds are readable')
2.57.39
